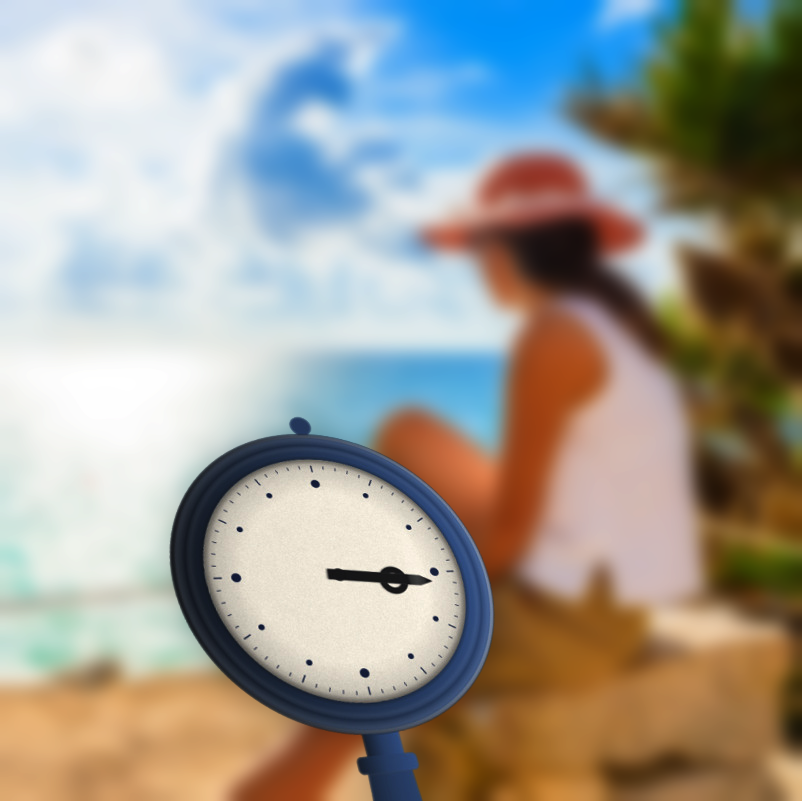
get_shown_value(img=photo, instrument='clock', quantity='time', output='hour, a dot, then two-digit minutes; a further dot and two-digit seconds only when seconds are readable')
3.16
